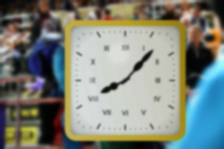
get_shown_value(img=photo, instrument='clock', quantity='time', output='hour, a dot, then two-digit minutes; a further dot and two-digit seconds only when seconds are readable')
8.07
